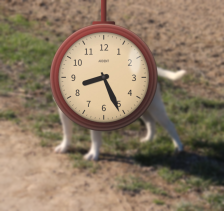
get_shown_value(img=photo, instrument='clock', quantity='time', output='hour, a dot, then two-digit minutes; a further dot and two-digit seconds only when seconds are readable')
8.26
